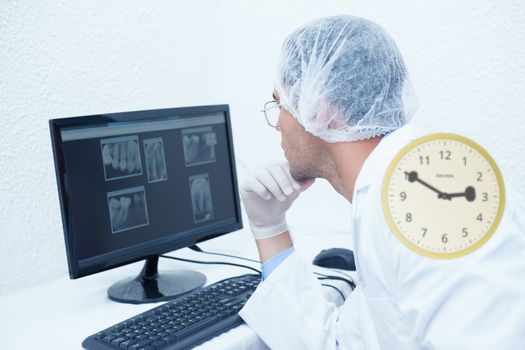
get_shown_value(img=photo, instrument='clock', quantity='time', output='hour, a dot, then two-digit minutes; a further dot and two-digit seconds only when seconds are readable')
2.50
